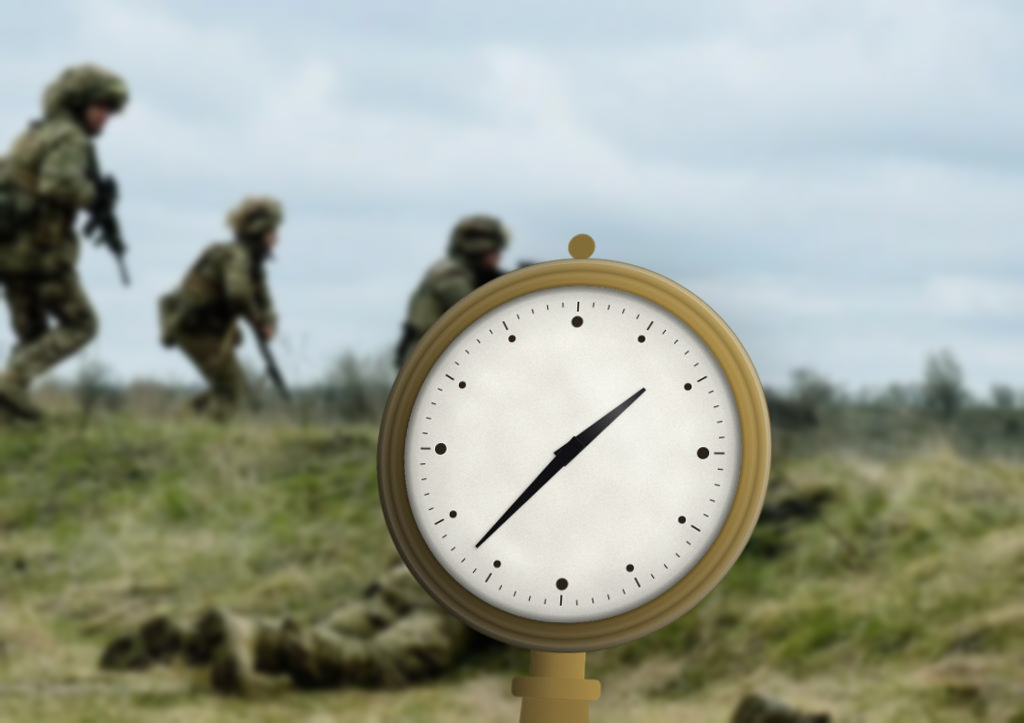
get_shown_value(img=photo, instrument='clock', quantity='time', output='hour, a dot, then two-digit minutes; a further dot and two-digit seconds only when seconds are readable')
1.37
